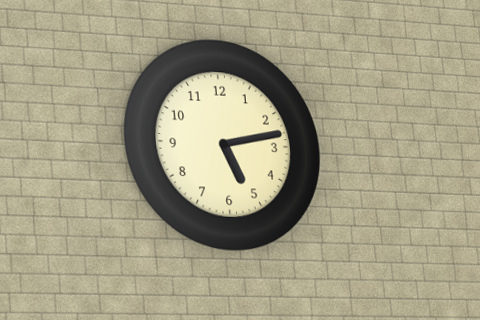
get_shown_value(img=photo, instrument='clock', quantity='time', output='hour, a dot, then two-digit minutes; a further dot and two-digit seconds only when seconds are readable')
5.13
